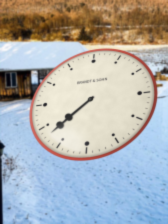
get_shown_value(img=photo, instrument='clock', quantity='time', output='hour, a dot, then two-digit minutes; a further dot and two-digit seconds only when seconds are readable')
7.38
